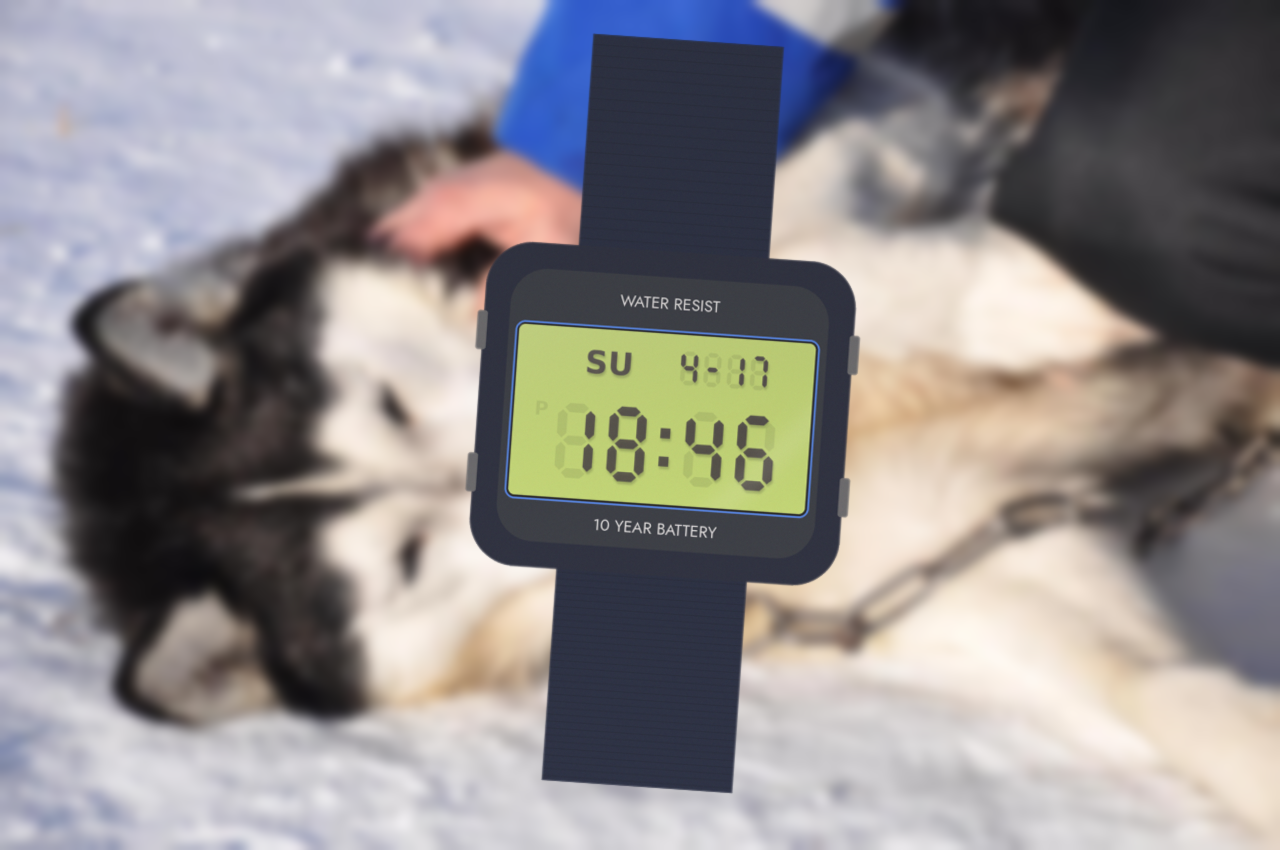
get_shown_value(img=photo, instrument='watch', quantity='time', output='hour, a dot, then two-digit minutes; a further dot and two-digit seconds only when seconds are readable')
18.46
